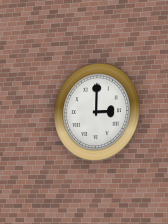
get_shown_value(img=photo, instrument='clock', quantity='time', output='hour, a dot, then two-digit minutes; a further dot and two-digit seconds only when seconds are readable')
3.00
